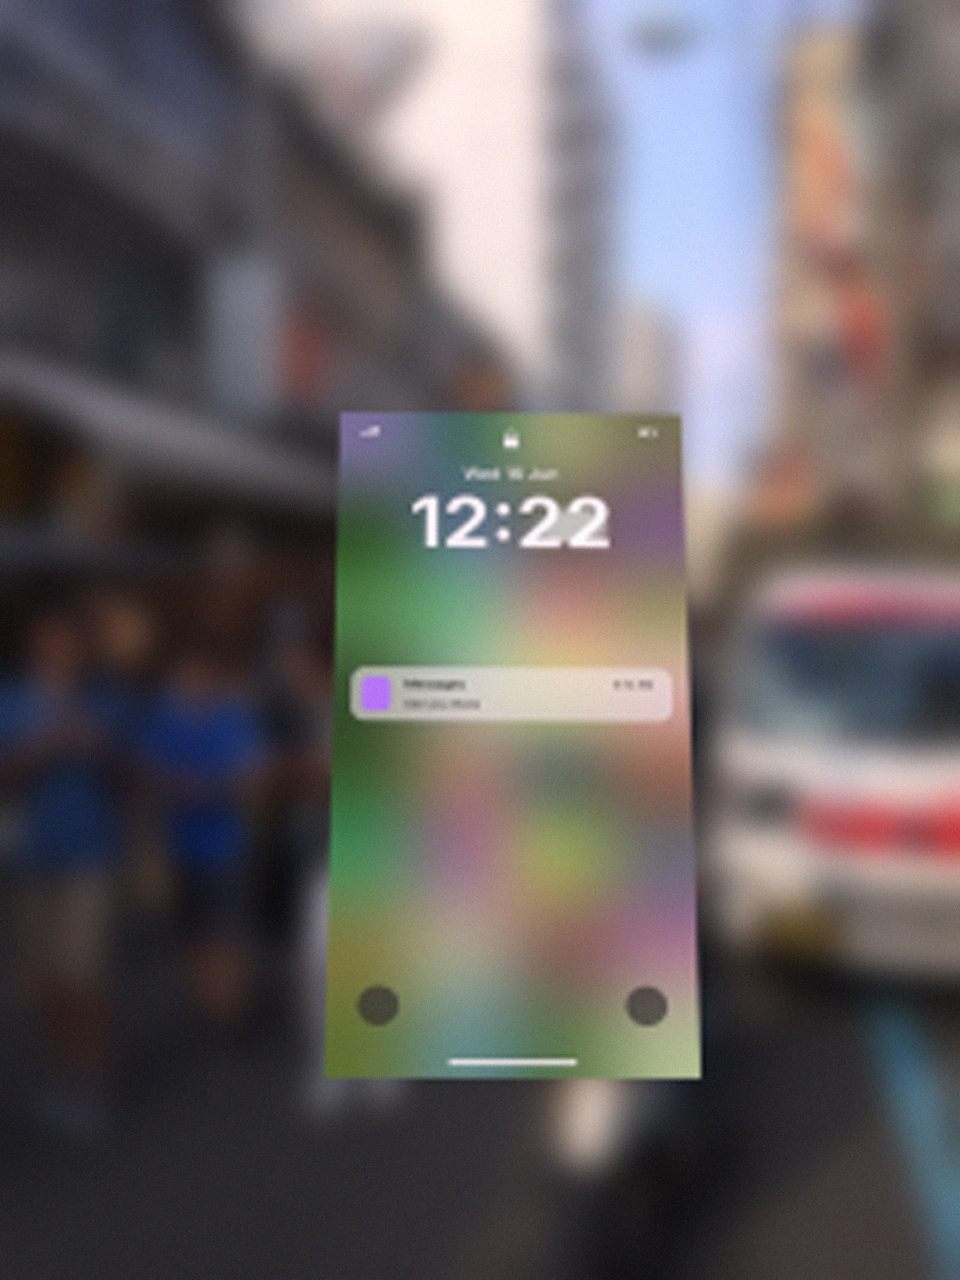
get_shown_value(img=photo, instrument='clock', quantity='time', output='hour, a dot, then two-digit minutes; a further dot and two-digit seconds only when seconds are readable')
12.22
